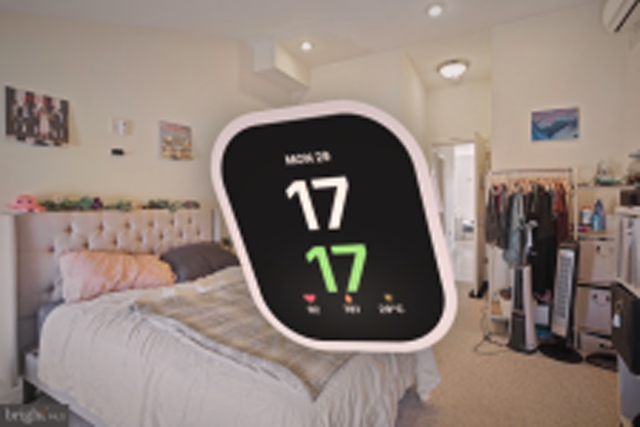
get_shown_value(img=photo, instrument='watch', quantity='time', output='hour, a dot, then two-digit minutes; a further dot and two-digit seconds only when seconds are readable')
17.17
